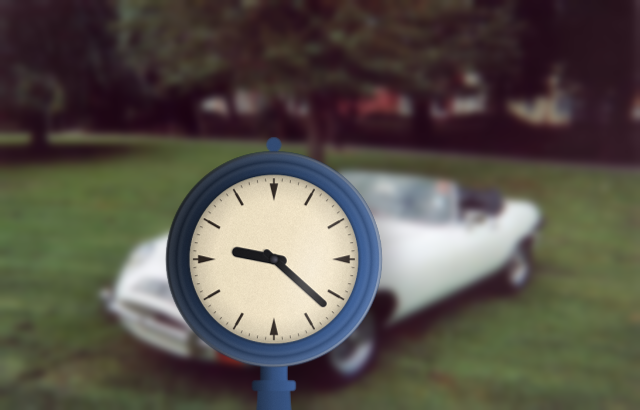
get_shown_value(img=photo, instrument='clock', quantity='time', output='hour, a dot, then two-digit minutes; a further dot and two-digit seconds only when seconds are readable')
9.22
